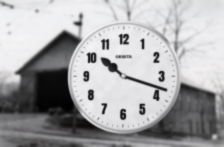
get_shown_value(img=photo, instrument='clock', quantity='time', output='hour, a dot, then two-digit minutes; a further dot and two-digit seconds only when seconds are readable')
10.18
